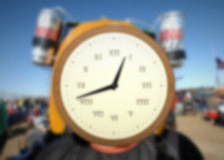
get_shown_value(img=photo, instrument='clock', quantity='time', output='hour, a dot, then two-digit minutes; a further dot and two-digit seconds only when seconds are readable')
12.42
